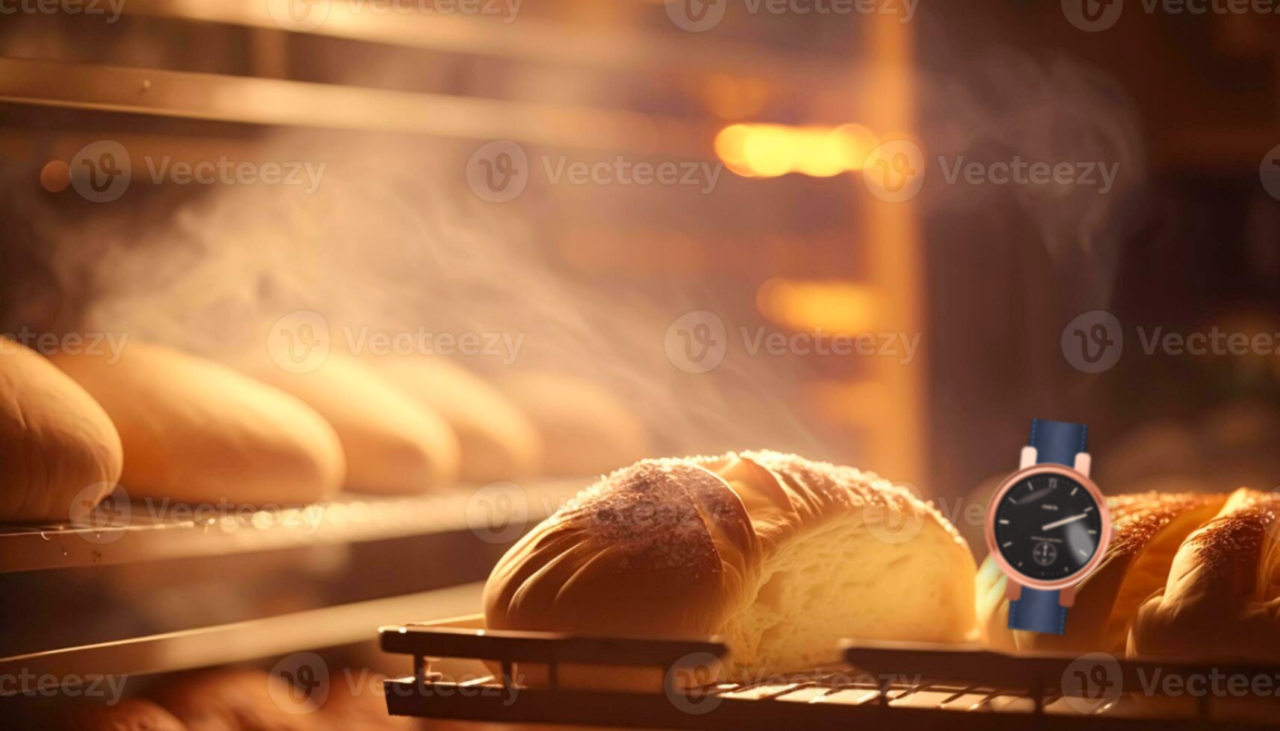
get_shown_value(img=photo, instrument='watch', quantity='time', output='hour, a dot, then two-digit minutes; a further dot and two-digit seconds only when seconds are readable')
2.11
